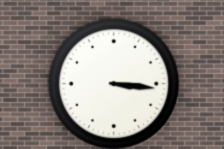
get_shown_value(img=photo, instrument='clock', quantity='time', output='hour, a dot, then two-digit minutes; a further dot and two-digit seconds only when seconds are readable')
3.16
